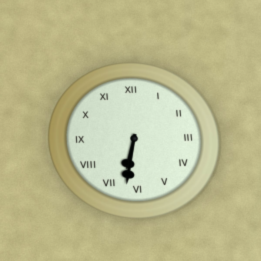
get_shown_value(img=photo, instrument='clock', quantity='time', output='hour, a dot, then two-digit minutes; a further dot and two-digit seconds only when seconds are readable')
6.32
